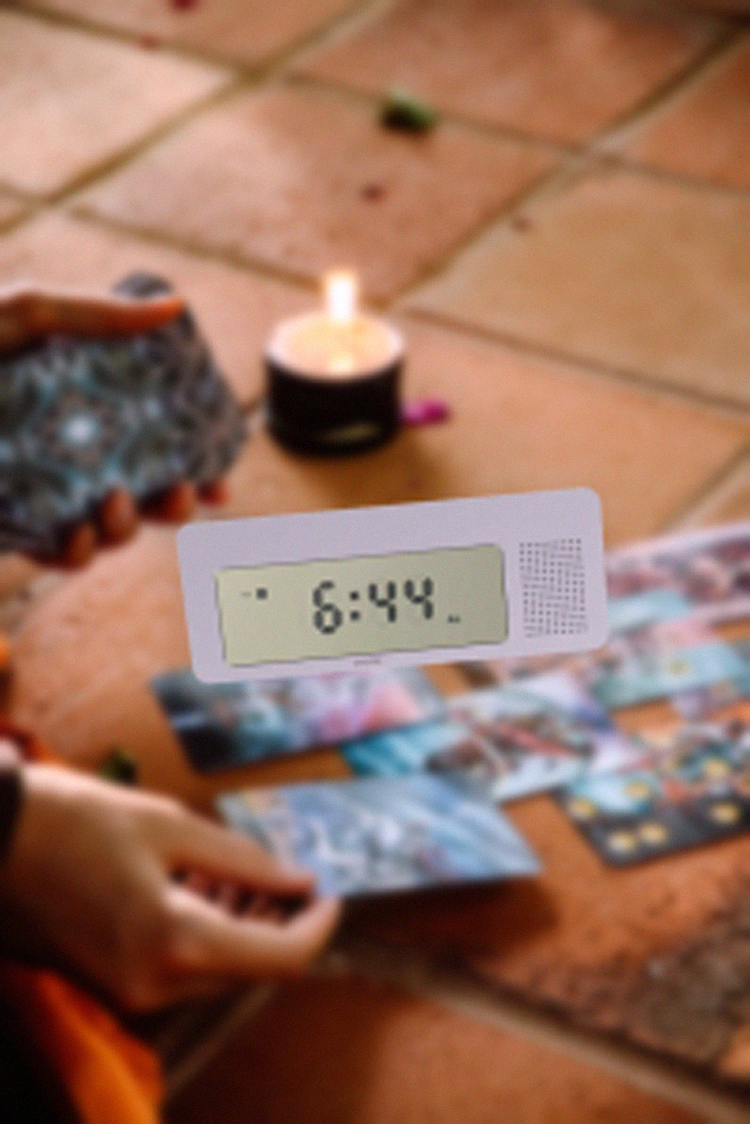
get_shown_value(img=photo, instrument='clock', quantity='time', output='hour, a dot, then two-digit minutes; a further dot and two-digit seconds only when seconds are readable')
6.44
